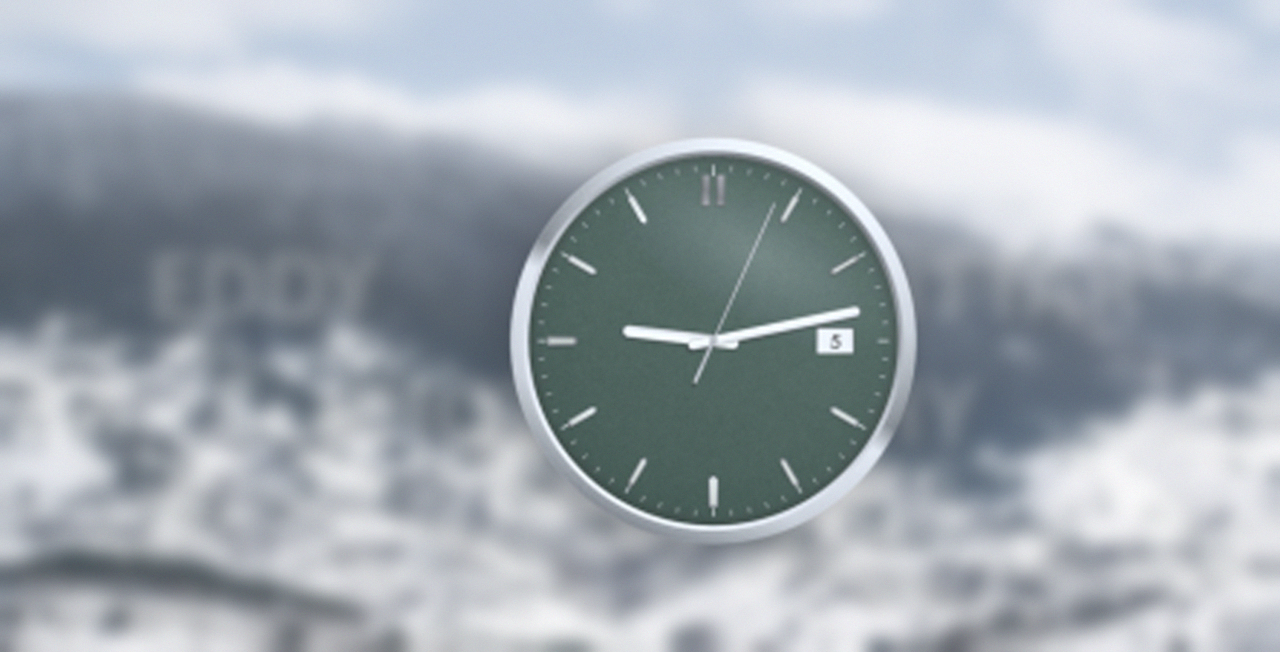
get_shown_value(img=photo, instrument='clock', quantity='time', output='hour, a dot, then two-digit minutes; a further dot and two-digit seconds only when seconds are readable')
9.13.04
